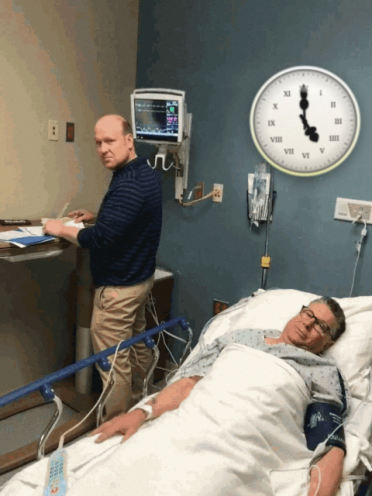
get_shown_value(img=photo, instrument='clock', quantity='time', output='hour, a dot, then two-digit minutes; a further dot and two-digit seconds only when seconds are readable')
5.00
